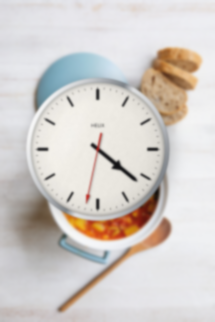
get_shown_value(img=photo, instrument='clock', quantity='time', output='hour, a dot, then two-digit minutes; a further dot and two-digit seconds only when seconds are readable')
4.21.32
